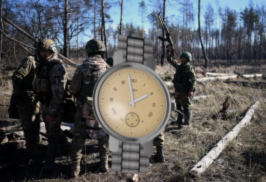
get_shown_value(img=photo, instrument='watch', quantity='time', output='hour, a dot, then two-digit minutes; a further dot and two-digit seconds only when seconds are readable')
1.58
